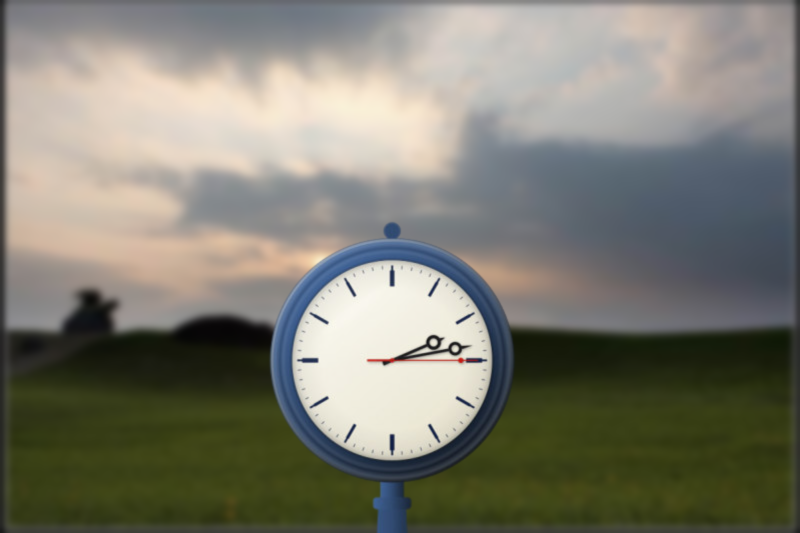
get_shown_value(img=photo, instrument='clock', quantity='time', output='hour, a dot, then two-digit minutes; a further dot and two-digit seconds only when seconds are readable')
2.13.15
